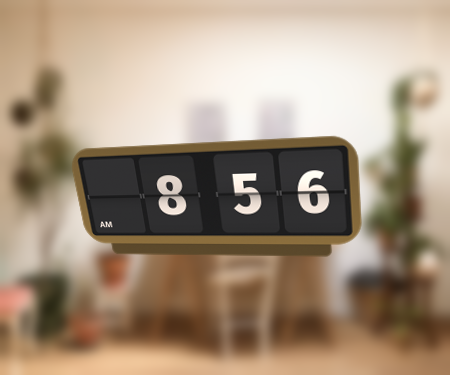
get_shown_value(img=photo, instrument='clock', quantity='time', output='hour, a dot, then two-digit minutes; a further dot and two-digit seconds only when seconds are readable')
8.56
